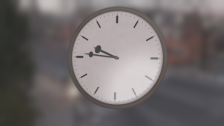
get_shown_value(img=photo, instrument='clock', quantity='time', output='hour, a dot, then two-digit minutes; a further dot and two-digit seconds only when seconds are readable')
9.46
